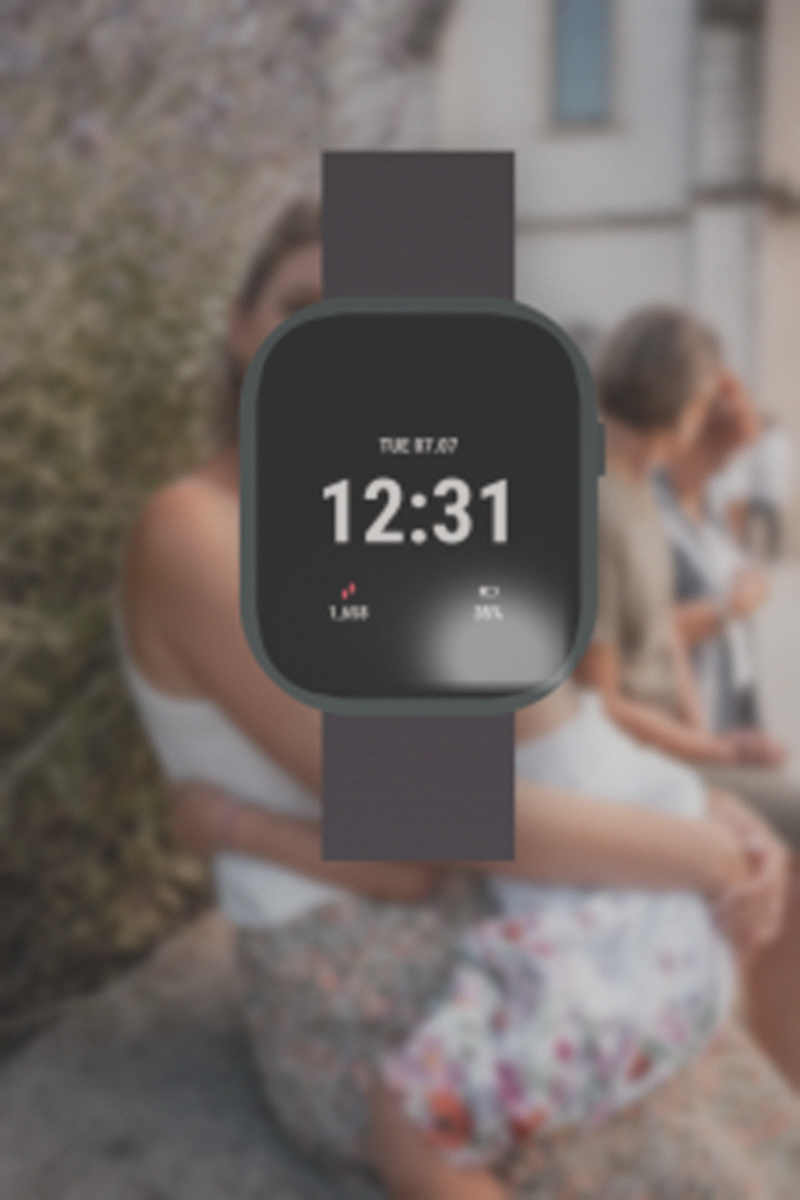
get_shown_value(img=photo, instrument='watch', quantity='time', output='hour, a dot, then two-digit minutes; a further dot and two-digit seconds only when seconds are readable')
12.31
